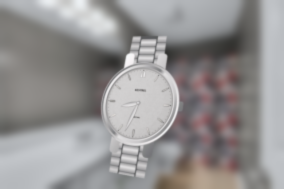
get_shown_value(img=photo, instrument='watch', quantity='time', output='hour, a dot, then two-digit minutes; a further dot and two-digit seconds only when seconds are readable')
8.33
